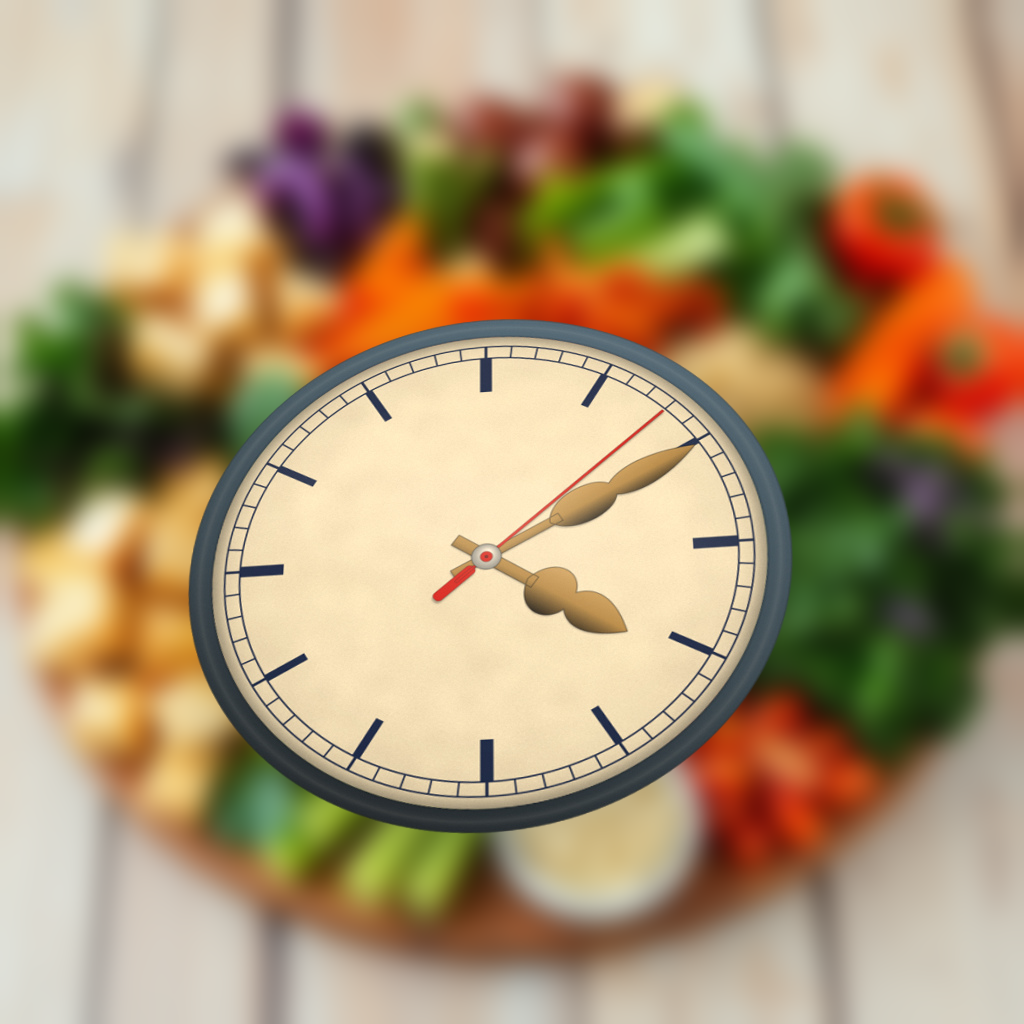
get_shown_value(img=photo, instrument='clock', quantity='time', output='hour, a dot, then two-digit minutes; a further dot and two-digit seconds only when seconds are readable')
4.10.08
